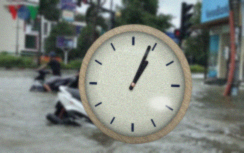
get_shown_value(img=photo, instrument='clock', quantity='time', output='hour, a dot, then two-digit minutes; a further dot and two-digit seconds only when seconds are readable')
1.04
